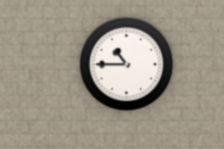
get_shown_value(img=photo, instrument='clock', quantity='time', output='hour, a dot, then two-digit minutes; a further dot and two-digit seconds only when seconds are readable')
10.45
